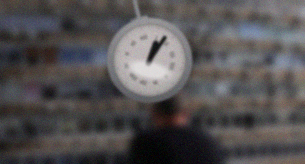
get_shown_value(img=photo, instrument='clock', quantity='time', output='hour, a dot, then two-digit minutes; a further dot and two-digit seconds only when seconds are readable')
1.08
